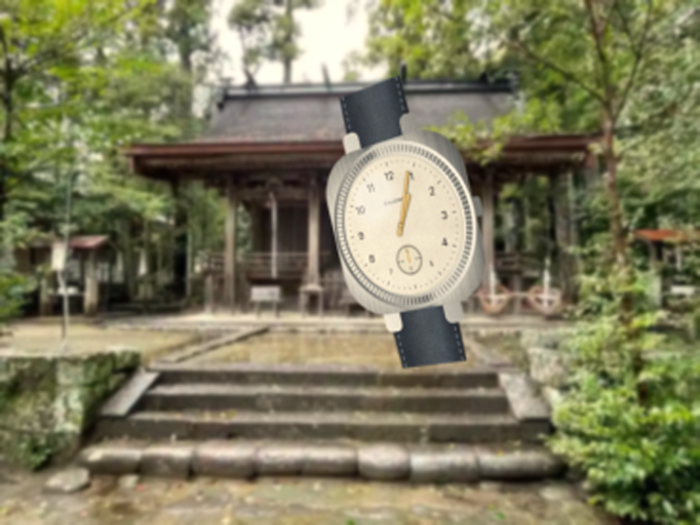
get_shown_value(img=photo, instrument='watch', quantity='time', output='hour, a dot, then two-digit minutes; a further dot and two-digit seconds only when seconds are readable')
1.04
